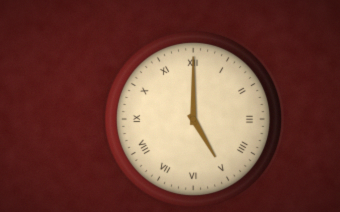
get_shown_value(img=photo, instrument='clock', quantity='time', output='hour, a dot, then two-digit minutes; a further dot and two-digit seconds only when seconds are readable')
5.00
